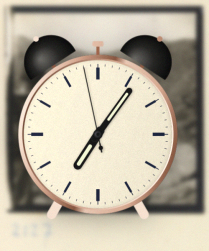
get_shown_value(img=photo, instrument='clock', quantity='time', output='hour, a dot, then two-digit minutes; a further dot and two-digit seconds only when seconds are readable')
7.05.58
